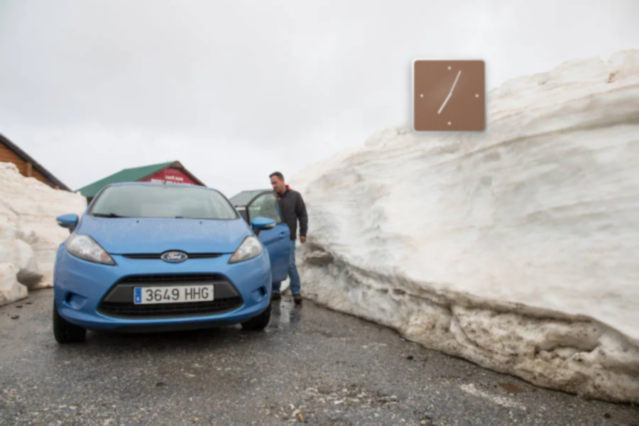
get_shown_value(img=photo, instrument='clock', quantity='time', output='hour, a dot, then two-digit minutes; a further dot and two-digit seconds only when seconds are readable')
7.04
